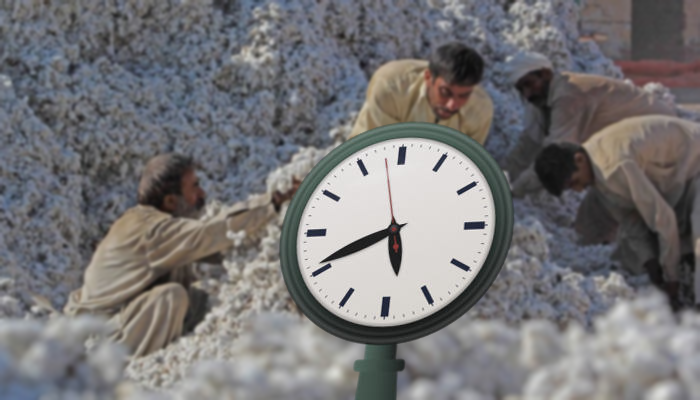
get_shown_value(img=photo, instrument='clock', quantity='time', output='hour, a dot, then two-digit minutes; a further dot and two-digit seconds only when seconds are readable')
5.40.58
